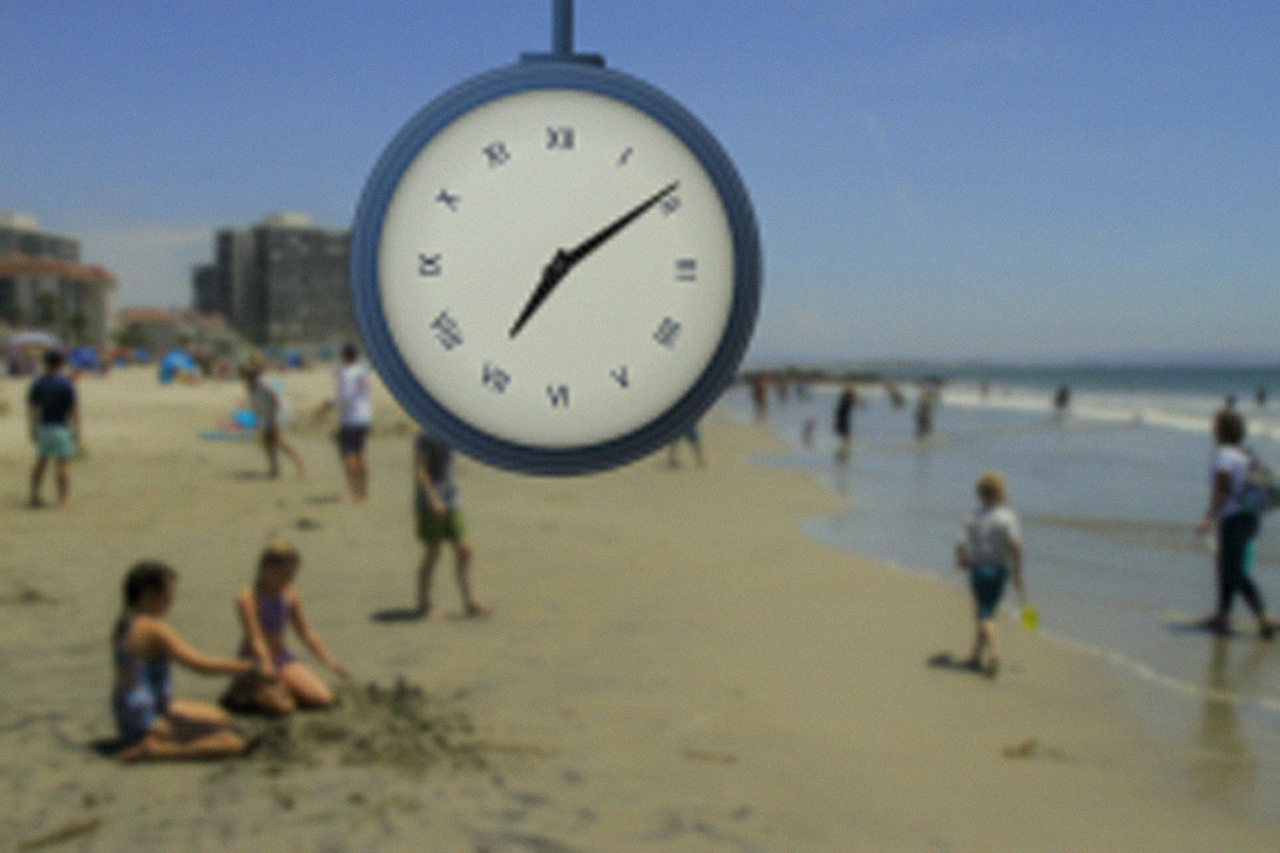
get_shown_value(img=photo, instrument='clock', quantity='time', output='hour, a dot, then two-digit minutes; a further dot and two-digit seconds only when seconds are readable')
7.09
